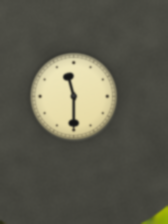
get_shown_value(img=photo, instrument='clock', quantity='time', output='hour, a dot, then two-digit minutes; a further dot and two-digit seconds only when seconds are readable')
11.30
